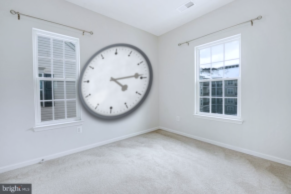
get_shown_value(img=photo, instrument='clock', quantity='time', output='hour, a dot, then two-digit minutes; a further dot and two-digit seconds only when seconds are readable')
4.14
